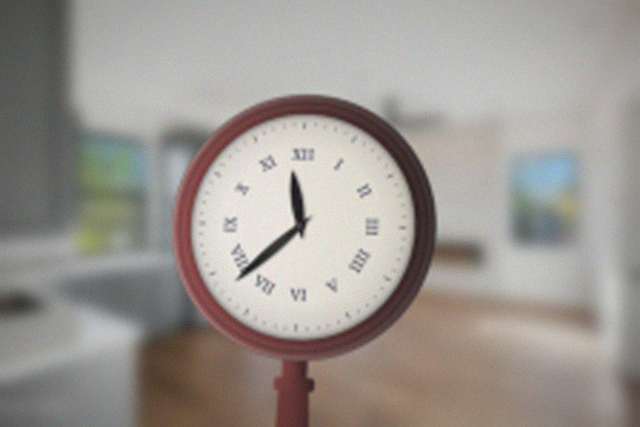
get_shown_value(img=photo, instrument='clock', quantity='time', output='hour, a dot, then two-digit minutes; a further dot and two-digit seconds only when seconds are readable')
11.38
